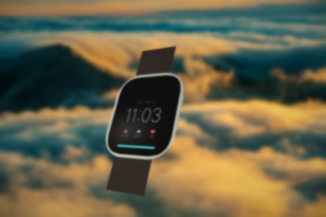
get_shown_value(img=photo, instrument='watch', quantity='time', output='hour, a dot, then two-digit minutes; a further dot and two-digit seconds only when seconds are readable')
11.03
